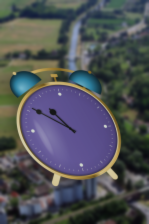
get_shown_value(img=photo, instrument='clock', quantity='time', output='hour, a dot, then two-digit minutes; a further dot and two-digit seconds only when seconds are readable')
10.51
